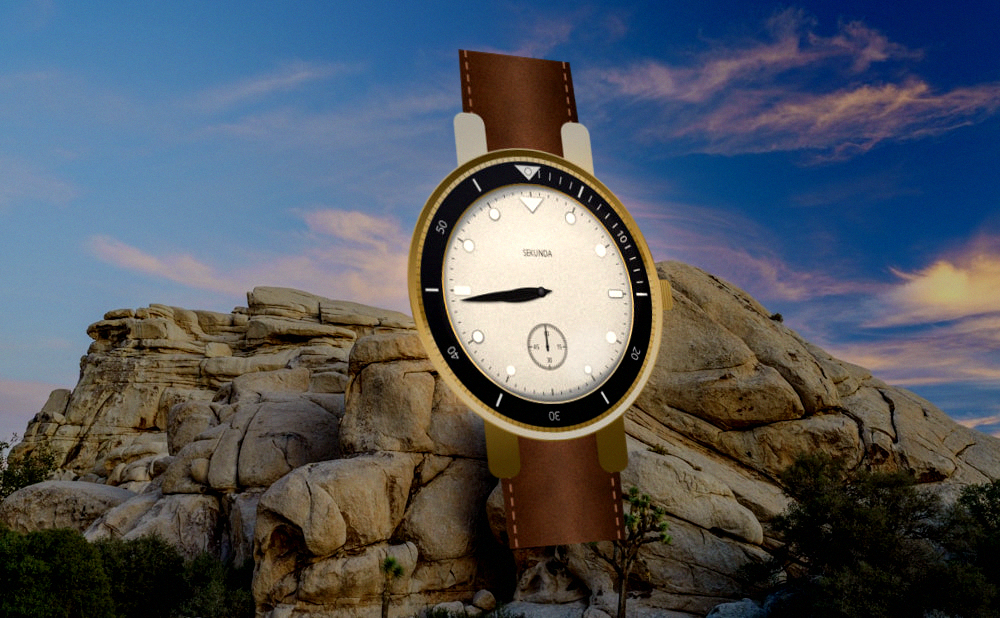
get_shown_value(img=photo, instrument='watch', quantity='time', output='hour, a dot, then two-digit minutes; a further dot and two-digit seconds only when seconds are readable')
8.44
